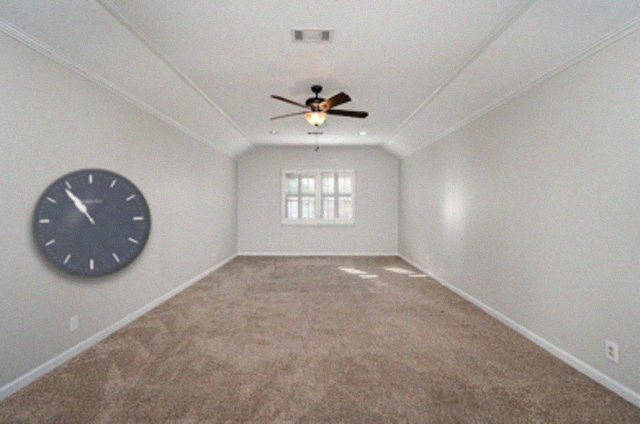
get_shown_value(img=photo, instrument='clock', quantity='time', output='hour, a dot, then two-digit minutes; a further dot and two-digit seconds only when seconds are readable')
10.54
